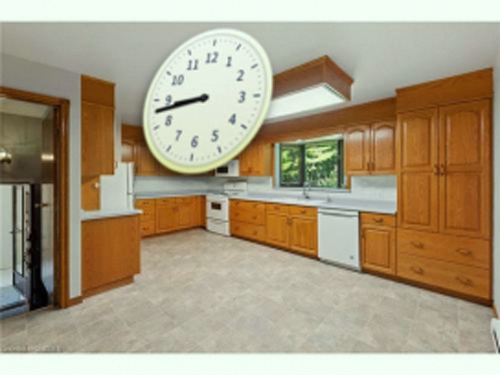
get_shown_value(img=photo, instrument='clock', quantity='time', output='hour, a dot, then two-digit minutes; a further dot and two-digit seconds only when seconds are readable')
8.43
